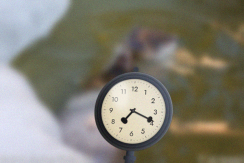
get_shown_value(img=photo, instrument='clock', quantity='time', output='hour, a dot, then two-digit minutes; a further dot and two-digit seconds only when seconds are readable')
7.19
